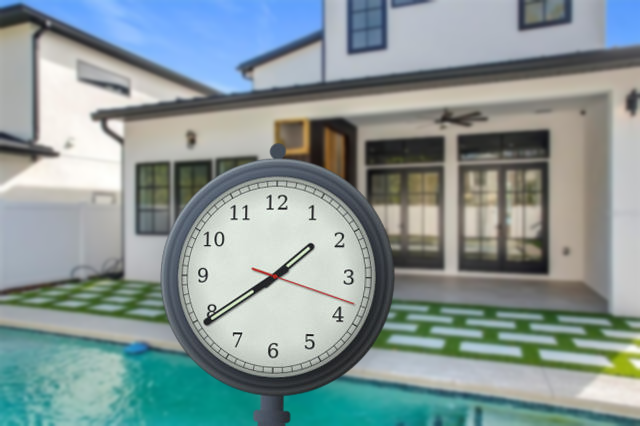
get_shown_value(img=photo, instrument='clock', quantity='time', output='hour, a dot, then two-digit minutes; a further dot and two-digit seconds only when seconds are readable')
1.39.18
